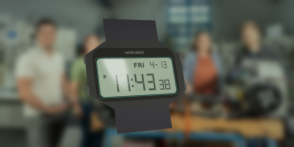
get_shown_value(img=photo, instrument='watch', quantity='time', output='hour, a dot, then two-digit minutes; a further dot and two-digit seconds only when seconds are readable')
11.43.38
